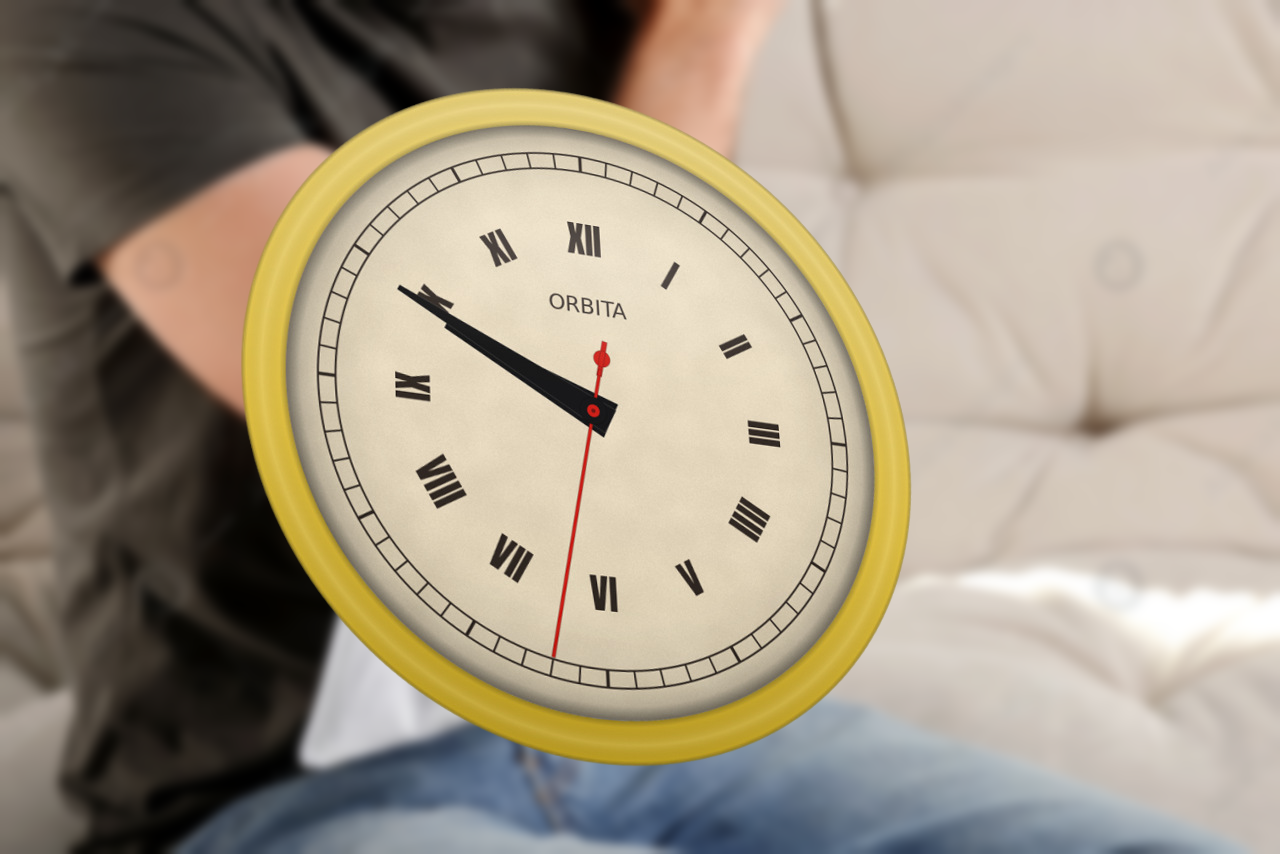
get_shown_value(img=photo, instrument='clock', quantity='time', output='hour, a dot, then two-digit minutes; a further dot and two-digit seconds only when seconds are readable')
9.49.32
